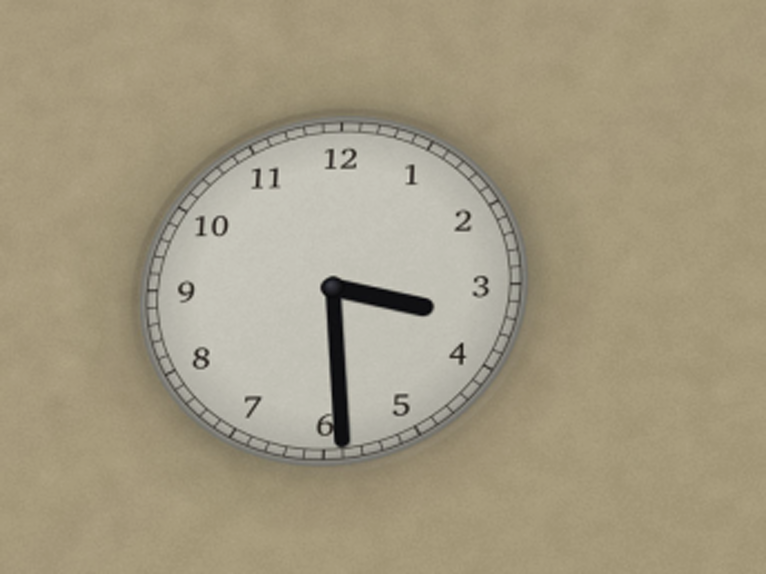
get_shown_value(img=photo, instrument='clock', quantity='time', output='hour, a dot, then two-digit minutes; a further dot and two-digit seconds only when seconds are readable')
3.29
